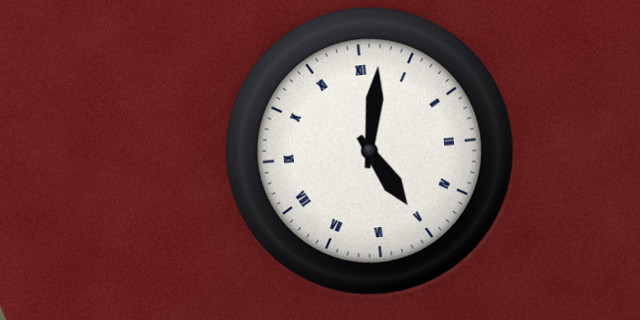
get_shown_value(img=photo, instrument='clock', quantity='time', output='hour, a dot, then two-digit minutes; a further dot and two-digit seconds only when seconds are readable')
5.02
